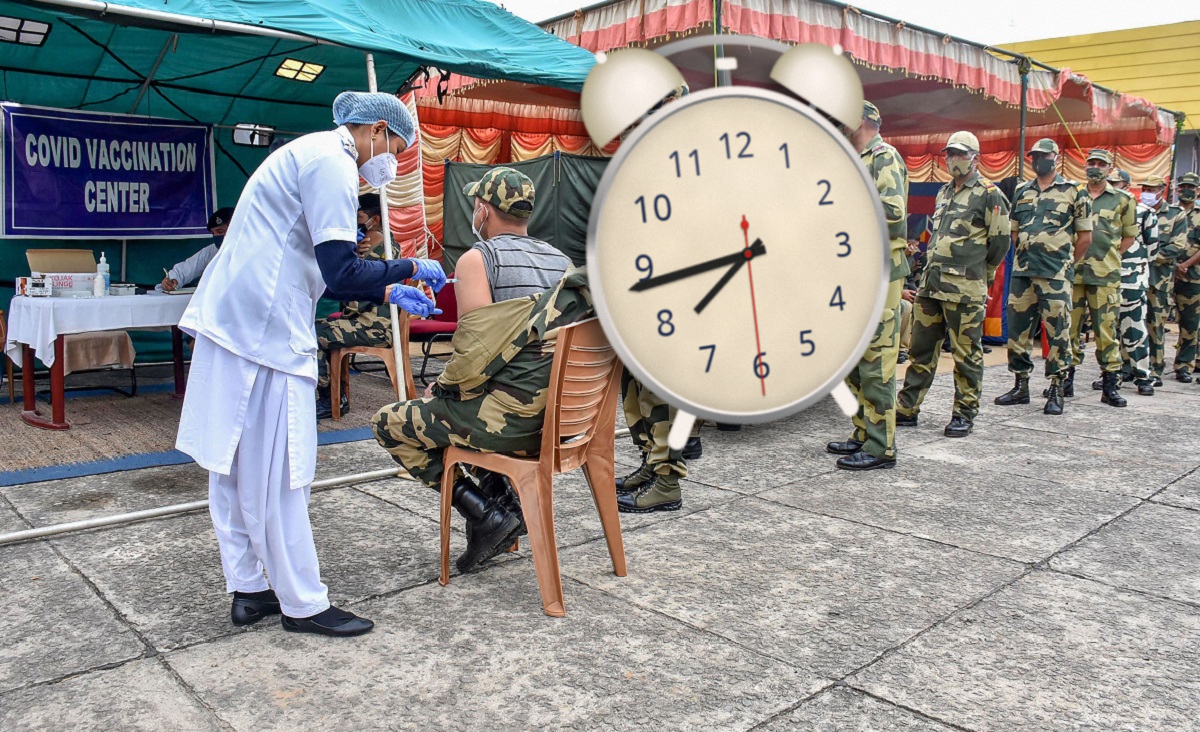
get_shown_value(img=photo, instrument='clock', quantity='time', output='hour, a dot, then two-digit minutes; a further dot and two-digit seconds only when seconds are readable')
7.43.30
